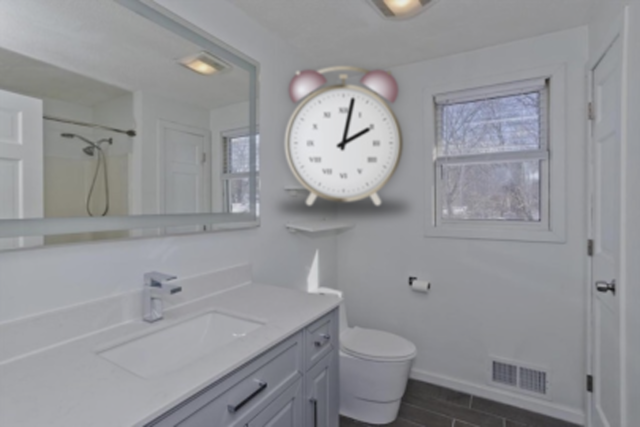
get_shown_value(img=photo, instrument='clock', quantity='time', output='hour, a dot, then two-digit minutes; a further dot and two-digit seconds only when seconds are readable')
2.02
